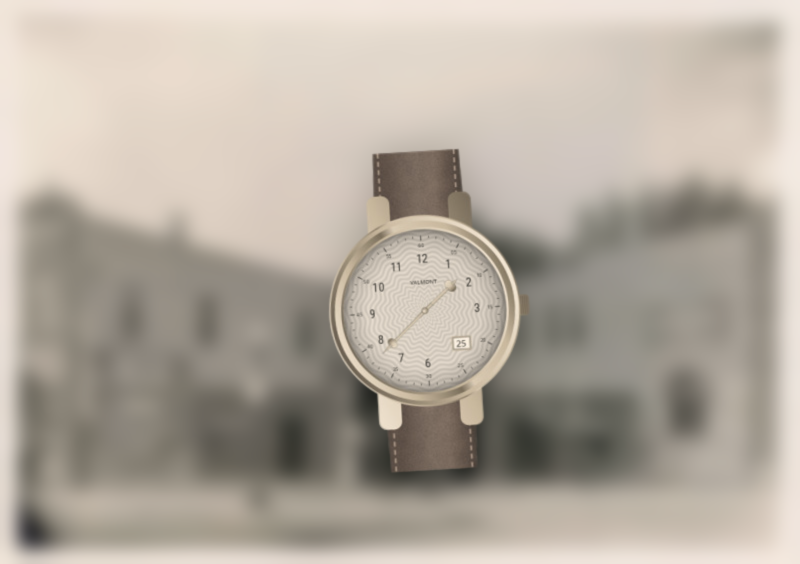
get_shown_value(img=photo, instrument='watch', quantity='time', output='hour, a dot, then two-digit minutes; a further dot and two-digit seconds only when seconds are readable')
1.38
